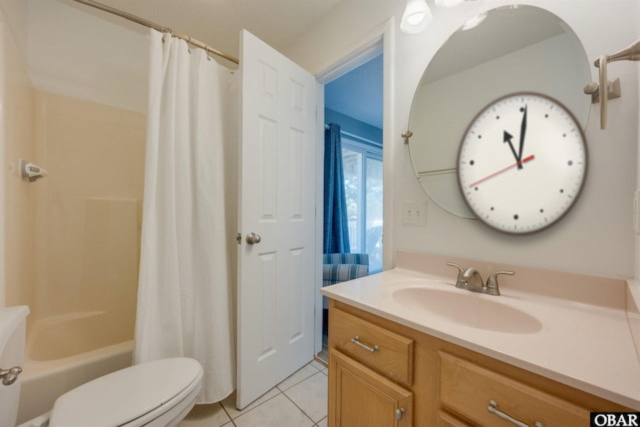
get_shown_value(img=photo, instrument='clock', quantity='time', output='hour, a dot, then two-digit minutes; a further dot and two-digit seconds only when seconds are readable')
11.00.41
